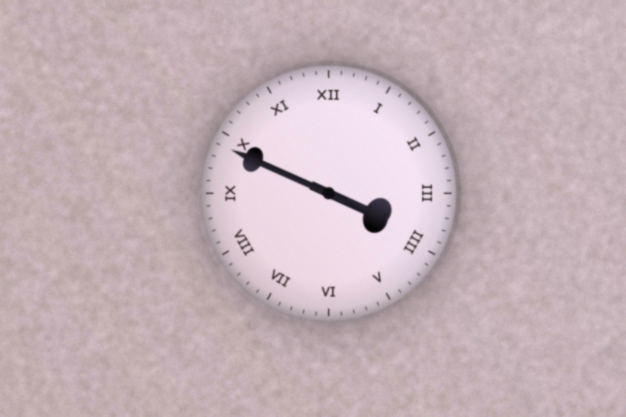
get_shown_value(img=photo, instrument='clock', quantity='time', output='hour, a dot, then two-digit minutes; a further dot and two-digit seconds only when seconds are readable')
3.49
